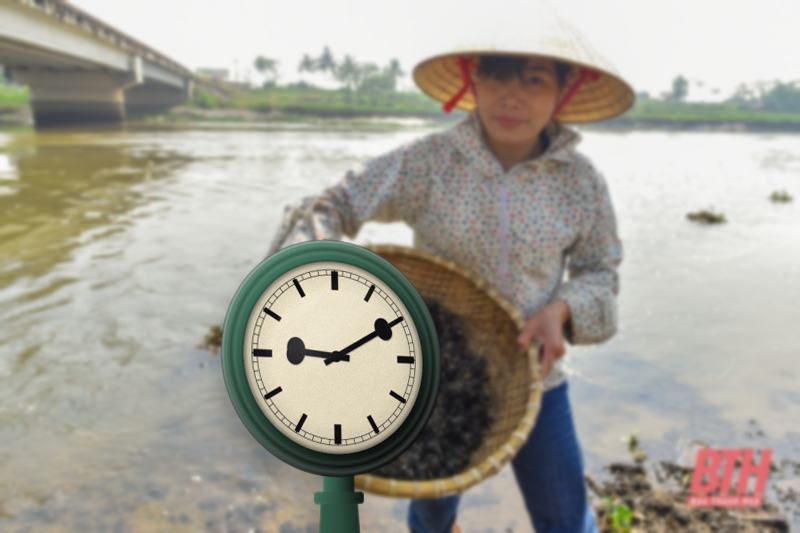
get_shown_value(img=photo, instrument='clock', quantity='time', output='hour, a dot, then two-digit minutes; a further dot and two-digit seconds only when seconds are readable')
9.10
